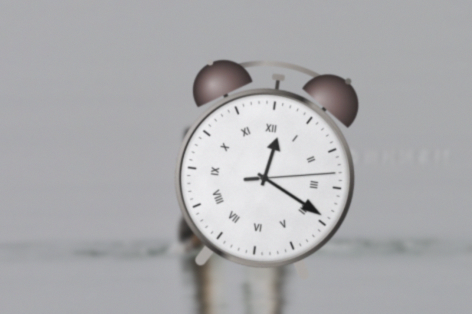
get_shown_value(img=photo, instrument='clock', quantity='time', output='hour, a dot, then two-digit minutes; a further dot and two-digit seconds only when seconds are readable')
12.19.13
